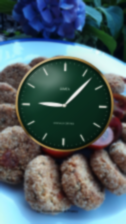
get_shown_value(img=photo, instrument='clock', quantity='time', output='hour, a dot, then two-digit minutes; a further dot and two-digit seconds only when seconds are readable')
9.07
